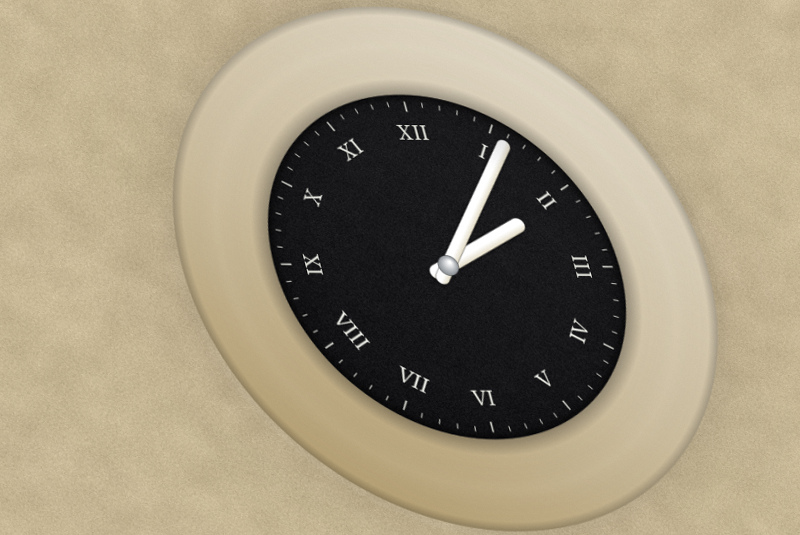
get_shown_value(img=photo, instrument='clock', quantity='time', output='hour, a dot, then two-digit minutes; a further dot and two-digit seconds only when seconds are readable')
2.06
